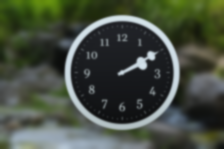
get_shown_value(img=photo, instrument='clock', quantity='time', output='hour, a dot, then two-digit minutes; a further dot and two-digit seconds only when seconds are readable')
2.10
